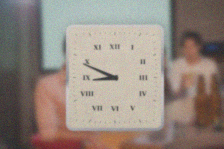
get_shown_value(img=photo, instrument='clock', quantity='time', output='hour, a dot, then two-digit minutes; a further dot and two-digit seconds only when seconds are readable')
8.49
